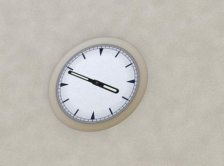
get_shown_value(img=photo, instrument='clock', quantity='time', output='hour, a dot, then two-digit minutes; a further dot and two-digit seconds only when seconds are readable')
3.49
